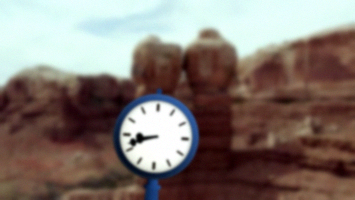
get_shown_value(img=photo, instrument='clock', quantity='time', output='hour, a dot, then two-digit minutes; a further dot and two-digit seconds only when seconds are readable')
8.42
